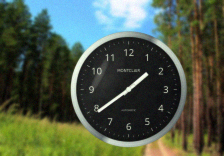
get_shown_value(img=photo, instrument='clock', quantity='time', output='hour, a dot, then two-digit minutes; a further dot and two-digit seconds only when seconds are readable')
1.39
